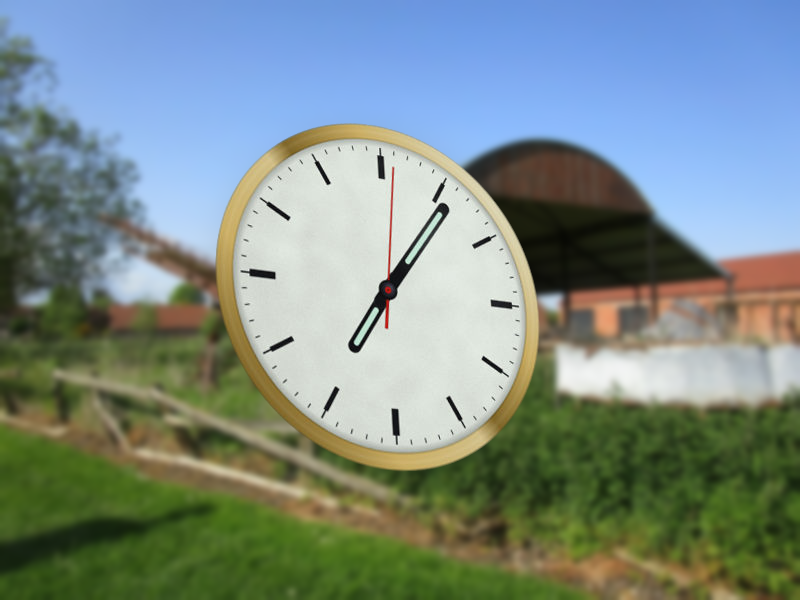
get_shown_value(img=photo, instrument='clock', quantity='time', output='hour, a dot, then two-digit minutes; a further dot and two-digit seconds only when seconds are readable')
7.06.01
